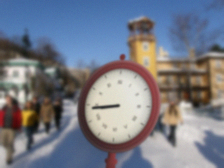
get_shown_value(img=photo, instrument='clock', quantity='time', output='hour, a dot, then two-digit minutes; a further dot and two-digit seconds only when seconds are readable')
8.44
